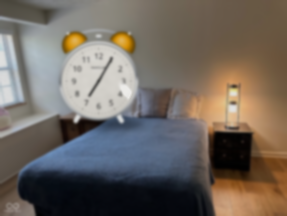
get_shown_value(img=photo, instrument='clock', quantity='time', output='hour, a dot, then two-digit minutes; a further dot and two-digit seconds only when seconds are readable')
7.05
